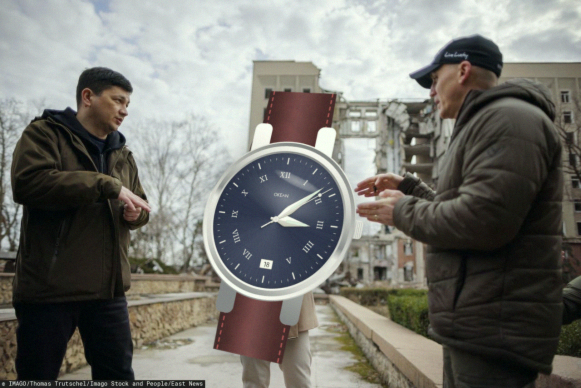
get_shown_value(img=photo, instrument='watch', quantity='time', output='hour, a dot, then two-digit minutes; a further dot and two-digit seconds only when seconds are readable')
3.08.09
